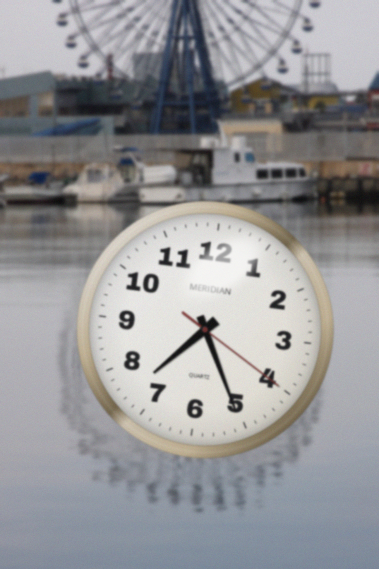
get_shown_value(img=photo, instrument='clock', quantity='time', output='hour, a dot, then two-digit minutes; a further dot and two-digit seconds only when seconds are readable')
7.25.20
